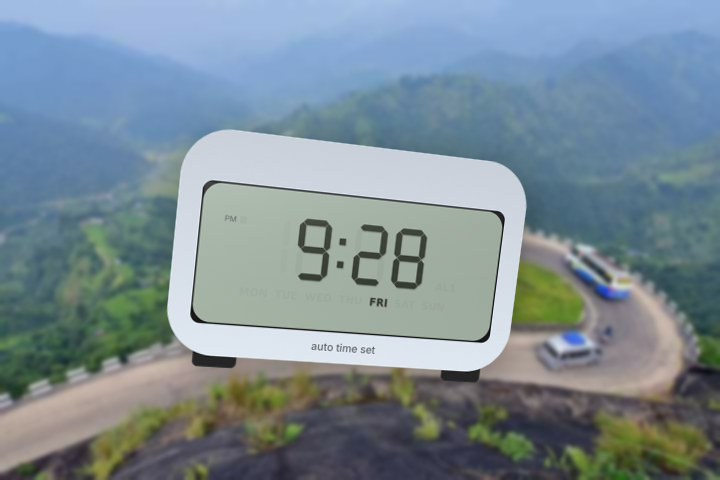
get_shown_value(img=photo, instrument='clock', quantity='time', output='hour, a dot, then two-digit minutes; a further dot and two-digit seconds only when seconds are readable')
9.28
